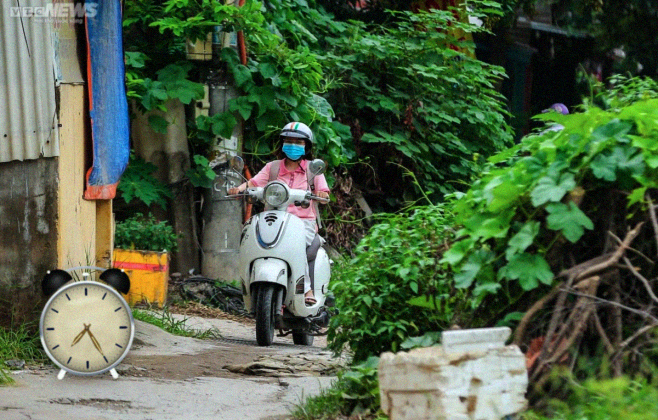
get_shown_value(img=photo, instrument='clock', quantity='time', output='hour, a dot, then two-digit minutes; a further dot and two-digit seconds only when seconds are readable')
7.25
